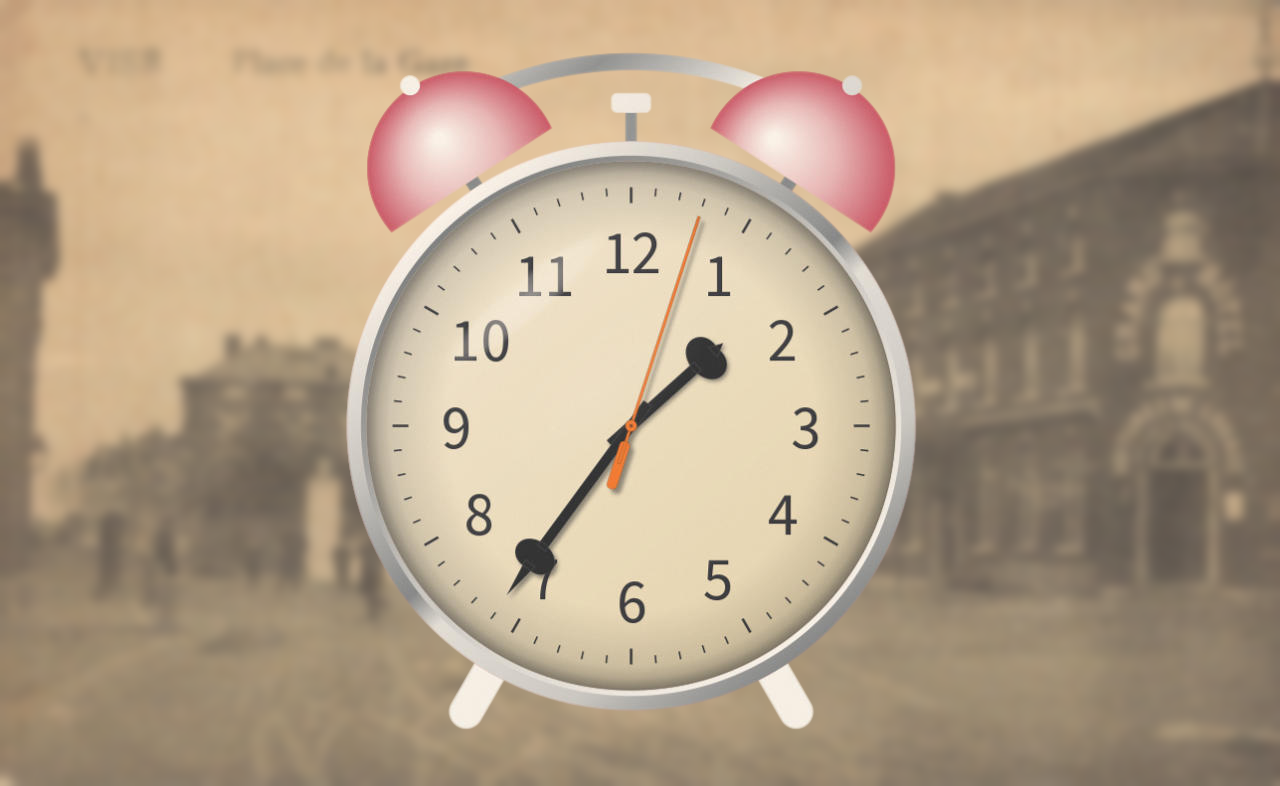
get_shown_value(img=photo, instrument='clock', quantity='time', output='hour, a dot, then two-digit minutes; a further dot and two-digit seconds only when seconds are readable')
1.36.03
